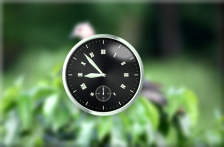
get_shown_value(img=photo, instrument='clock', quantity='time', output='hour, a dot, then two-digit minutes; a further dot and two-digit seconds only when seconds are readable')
8.53
